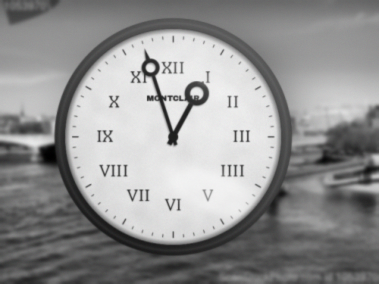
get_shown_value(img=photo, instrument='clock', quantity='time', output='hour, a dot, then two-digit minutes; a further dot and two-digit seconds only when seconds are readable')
12.57
